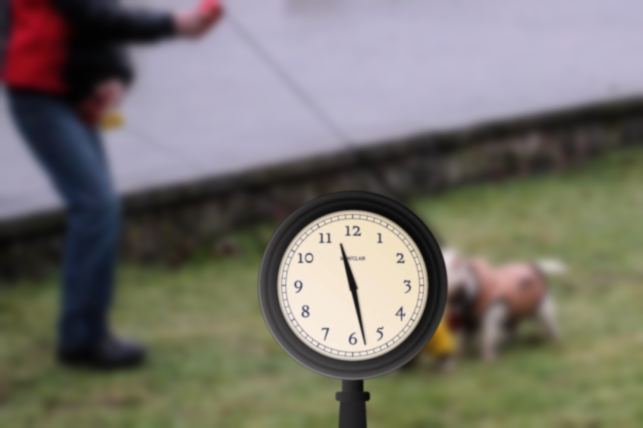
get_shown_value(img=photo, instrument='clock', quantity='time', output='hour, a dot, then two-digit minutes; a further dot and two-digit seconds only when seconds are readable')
11.28
